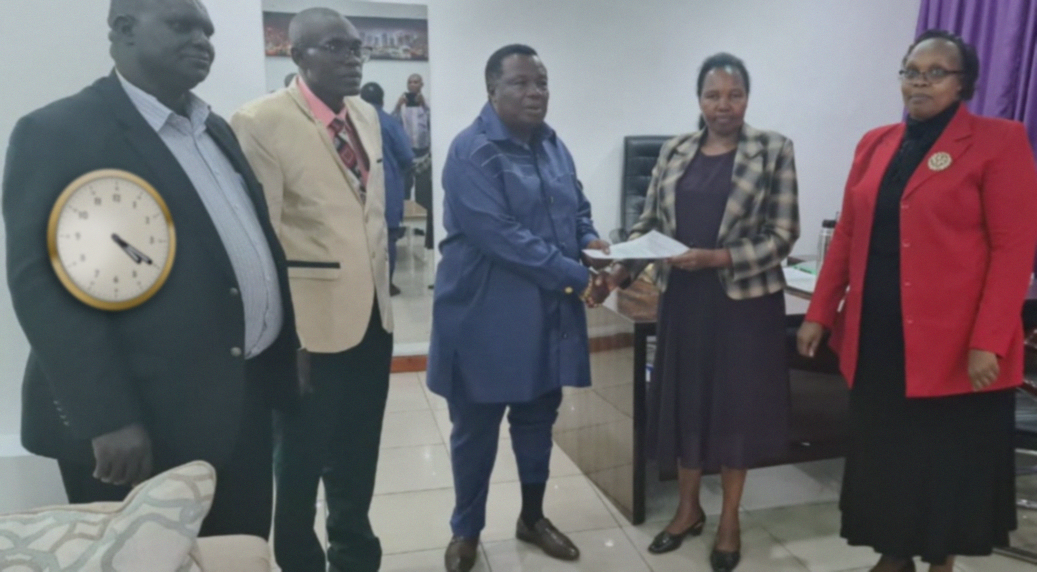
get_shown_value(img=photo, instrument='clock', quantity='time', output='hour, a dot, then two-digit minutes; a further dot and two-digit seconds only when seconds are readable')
4.20
